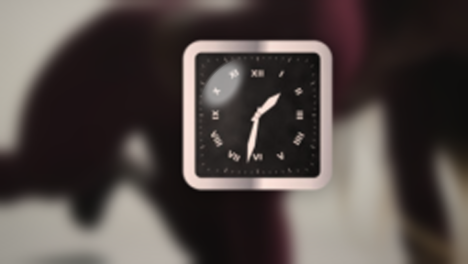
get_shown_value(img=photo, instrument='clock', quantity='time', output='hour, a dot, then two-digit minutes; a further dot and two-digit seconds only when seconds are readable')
1.32
